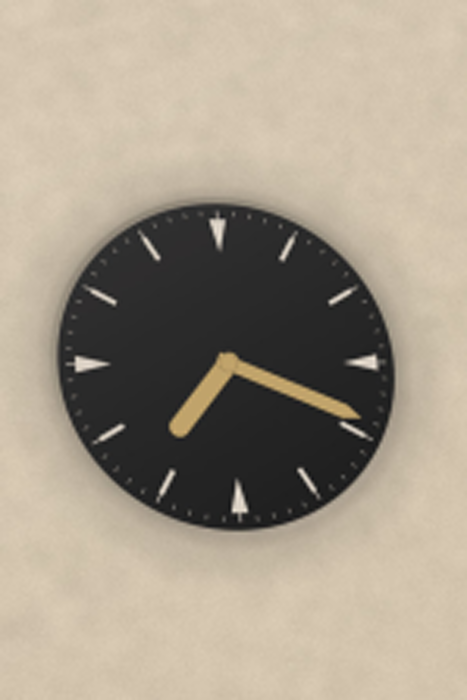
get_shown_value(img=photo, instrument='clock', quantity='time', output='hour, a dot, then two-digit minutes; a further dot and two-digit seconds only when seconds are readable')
7.19
